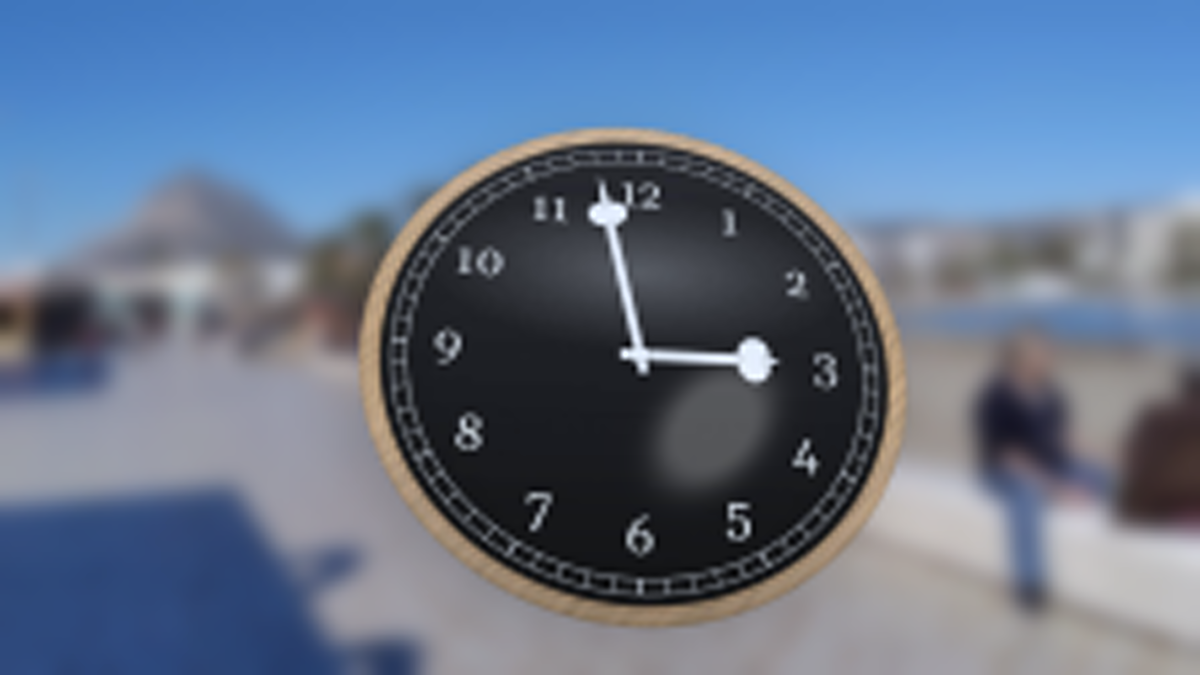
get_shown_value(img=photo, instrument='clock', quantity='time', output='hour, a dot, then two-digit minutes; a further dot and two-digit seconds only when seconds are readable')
2.58
